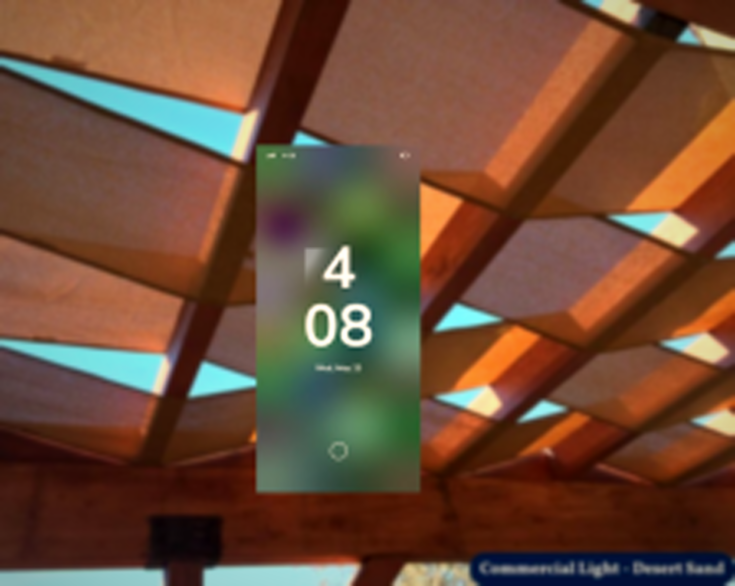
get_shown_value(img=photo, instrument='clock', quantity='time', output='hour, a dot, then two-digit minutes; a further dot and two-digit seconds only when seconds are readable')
4.08
